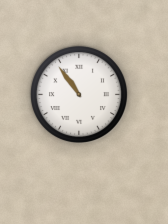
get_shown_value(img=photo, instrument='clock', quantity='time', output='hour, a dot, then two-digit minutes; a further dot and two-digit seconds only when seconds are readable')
10.54
